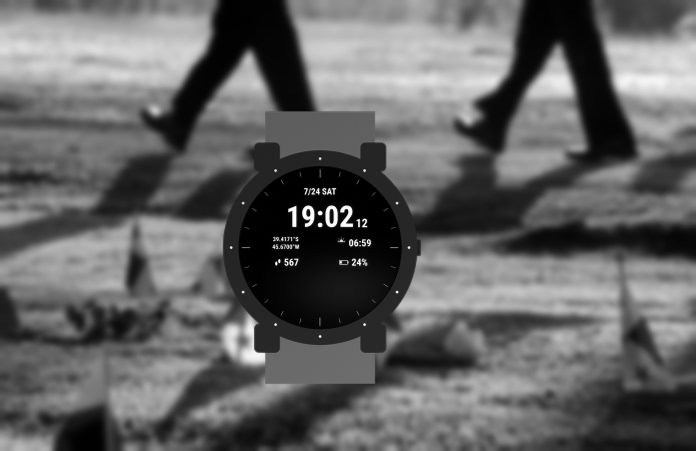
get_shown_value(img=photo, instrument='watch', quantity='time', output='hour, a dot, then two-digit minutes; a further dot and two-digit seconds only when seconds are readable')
19.02.12
